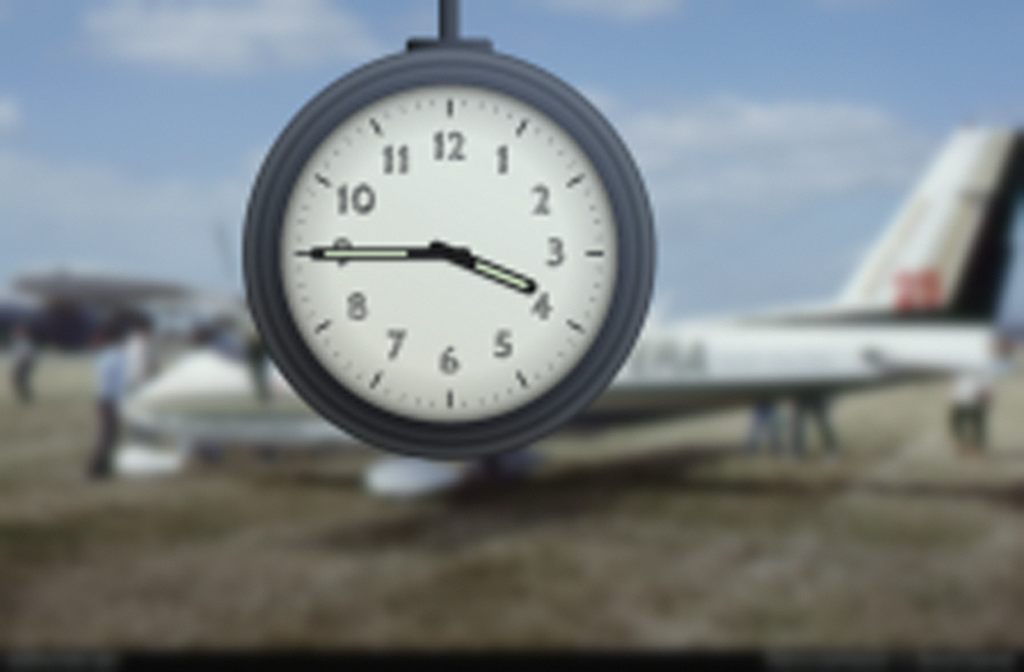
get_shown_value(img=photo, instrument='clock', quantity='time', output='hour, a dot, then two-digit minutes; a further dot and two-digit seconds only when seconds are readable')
3.45
